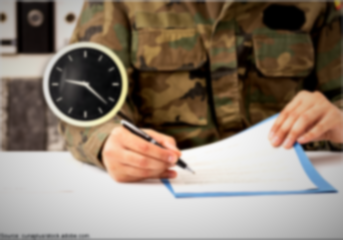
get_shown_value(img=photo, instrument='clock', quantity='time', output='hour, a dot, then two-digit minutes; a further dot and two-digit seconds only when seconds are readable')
9.22
